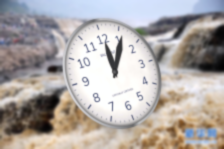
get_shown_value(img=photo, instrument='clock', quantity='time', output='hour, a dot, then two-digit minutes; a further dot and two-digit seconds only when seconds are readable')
12.06
